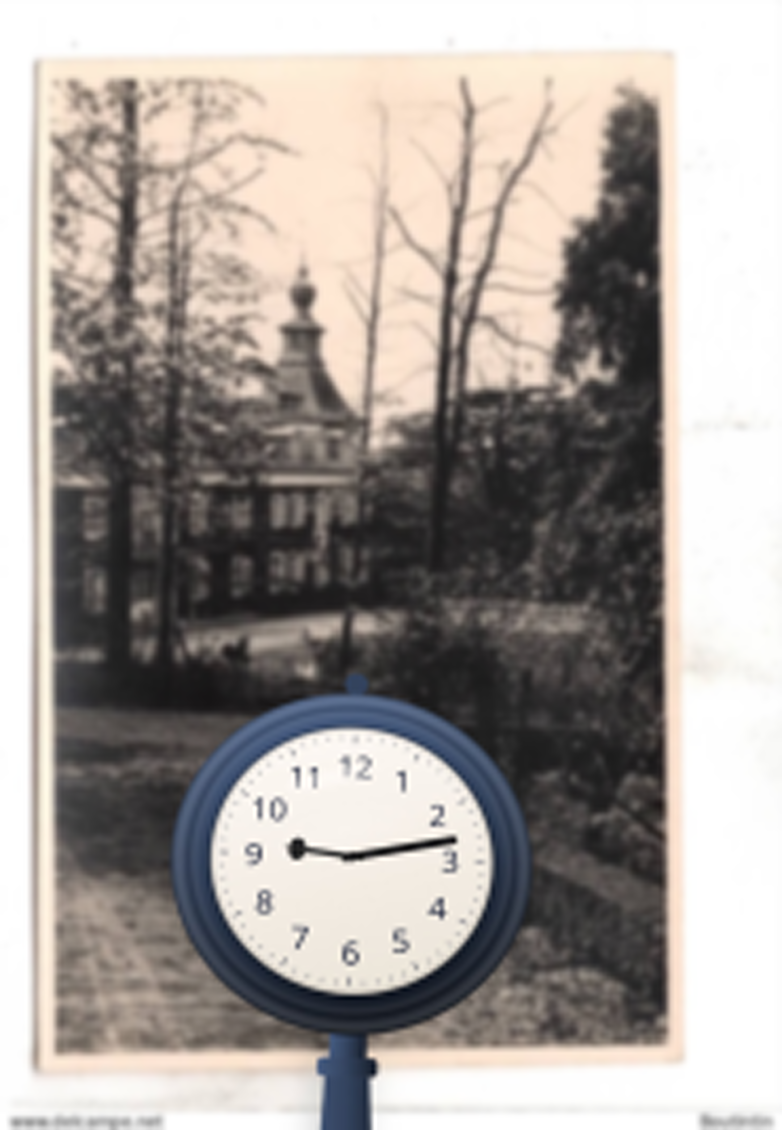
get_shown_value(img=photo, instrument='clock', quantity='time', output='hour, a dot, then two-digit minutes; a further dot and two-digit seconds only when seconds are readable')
9.13
